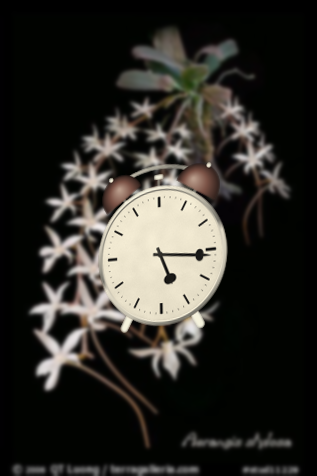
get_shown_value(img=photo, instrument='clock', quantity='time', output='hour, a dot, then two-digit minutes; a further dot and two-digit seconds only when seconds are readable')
5.16
